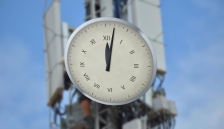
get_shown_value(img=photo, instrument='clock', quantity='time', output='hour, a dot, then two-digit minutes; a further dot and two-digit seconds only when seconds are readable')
12.02
